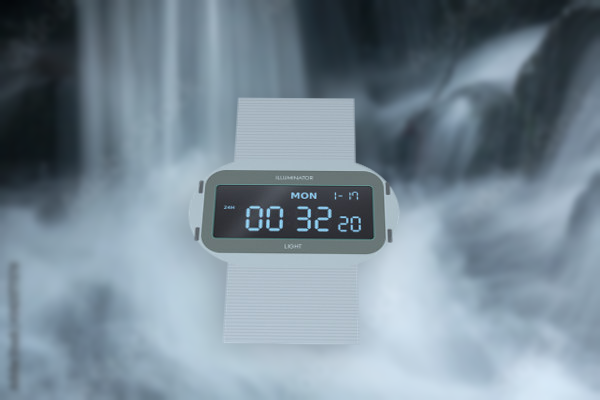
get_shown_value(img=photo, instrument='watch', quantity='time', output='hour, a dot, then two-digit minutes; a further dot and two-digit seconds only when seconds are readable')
0.32.20
